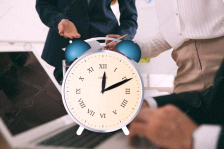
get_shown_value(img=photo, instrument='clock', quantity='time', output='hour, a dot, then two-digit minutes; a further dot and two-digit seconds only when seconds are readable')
12.11
